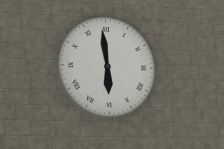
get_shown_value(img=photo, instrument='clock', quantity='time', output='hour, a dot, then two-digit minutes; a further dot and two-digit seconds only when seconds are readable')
5.59
